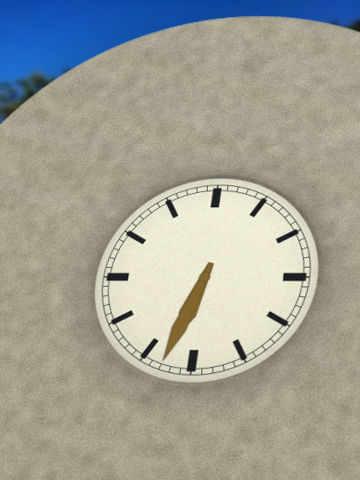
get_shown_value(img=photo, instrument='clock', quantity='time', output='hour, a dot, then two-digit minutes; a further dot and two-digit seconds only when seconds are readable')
6.33
